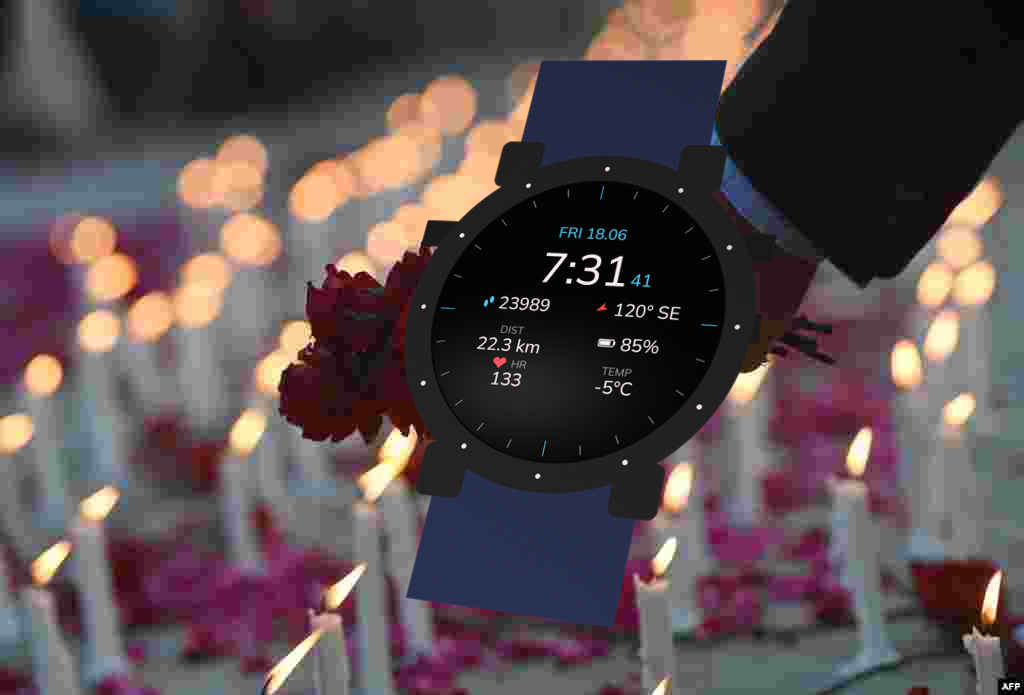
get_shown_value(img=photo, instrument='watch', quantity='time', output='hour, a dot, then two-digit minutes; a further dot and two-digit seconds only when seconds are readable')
7.31.41
